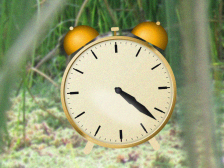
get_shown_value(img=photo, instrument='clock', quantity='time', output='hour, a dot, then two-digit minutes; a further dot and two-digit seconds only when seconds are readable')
4.22
